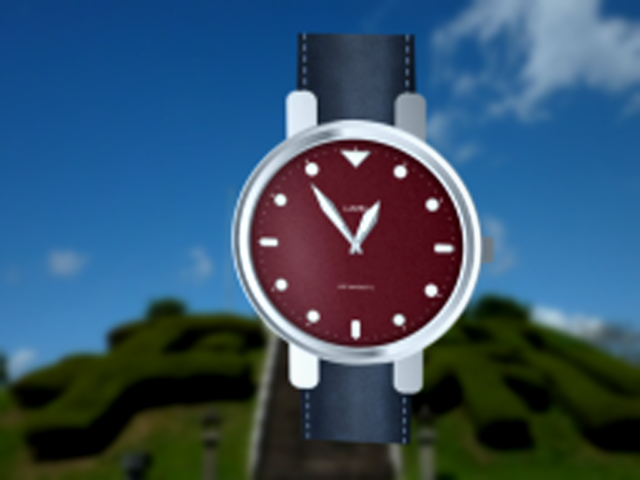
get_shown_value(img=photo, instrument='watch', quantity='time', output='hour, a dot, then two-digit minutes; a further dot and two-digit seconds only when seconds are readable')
12.54
